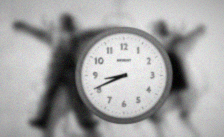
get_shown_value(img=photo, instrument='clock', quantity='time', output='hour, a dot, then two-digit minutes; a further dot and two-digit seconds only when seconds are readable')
8.41
